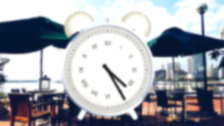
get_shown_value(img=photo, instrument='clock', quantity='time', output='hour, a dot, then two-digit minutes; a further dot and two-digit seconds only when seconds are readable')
4.25
